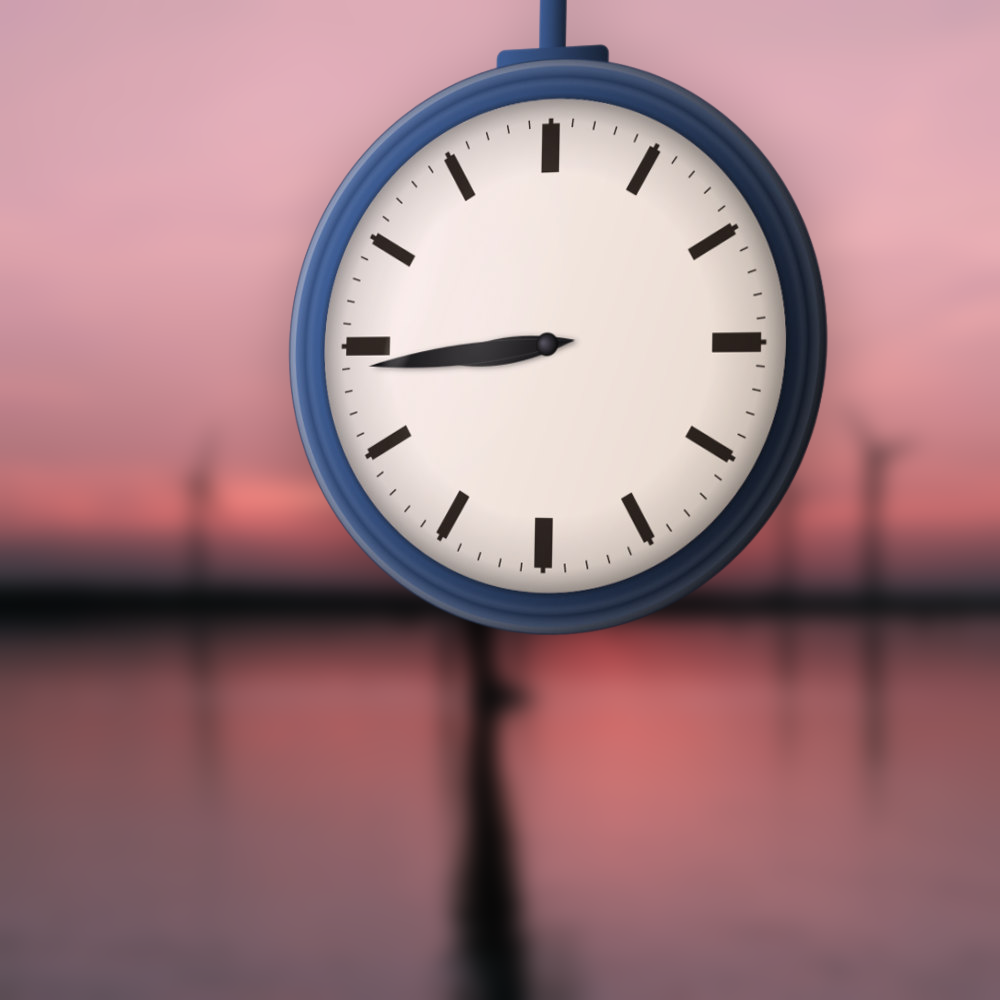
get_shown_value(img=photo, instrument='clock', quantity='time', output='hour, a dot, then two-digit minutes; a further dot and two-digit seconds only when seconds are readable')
8.44
